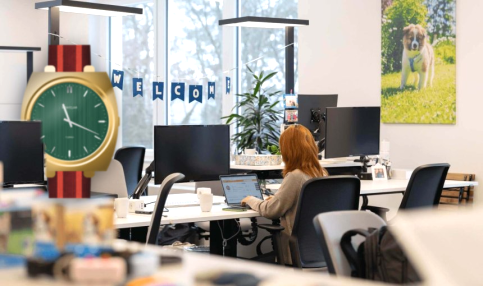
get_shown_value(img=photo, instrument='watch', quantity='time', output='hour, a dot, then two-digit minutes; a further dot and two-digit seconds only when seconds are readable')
11.19
